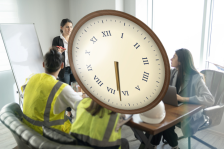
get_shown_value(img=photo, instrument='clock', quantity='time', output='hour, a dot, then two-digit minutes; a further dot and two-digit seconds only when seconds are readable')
6.32
